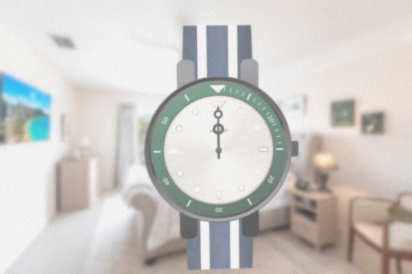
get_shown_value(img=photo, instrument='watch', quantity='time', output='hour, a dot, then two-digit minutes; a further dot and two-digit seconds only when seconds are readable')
12.00
